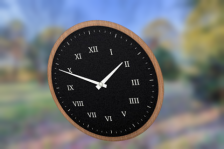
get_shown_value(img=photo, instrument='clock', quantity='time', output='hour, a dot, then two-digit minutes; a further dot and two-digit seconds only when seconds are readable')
1.49
